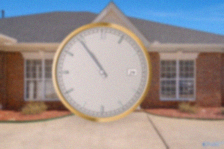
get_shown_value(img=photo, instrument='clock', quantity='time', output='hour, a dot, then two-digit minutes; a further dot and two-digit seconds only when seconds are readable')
10.54
